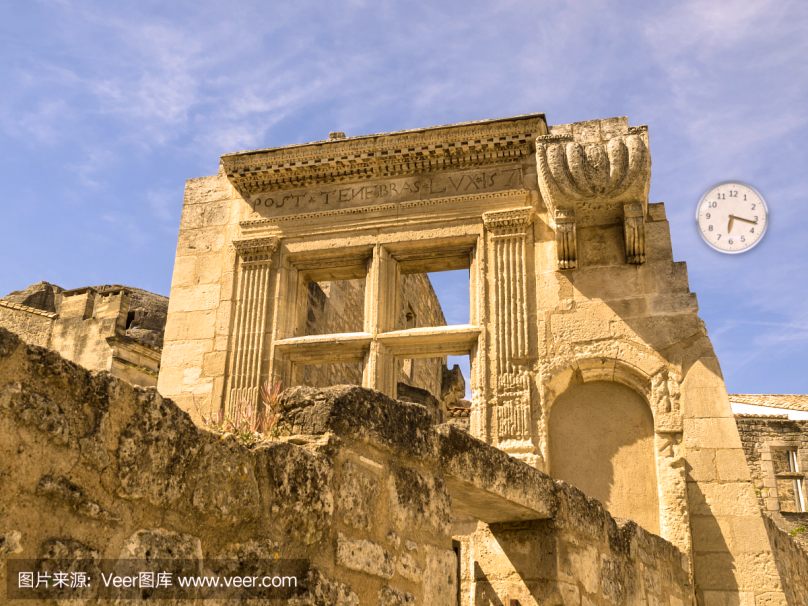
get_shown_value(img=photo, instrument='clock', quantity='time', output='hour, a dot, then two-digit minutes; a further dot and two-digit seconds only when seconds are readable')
6.17
